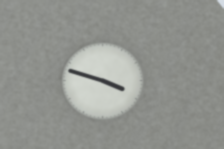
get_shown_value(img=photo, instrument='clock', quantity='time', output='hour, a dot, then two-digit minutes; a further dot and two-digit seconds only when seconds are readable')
3.48
